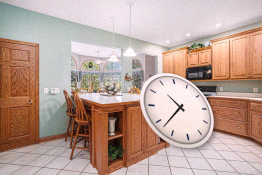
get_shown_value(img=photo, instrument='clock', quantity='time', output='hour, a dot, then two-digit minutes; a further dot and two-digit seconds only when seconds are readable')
10.38
